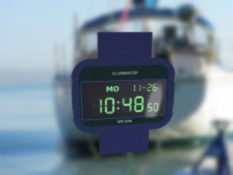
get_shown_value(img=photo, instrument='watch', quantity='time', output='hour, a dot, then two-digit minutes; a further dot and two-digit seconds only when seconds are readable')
10.48
